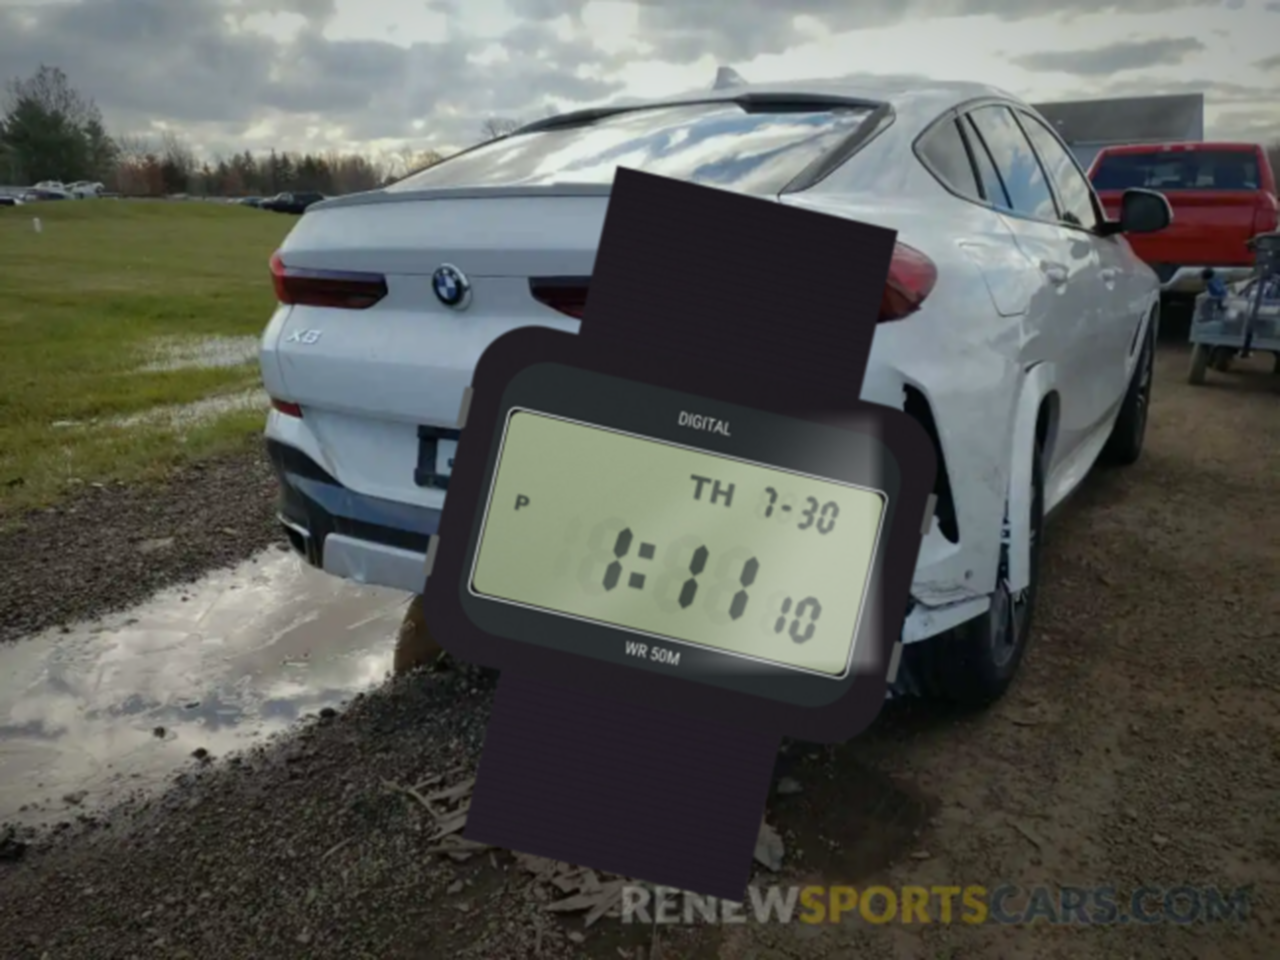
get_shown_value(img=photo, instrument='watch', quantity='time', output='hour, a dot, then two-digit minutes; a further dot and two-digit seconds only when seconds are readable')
1.11.10
